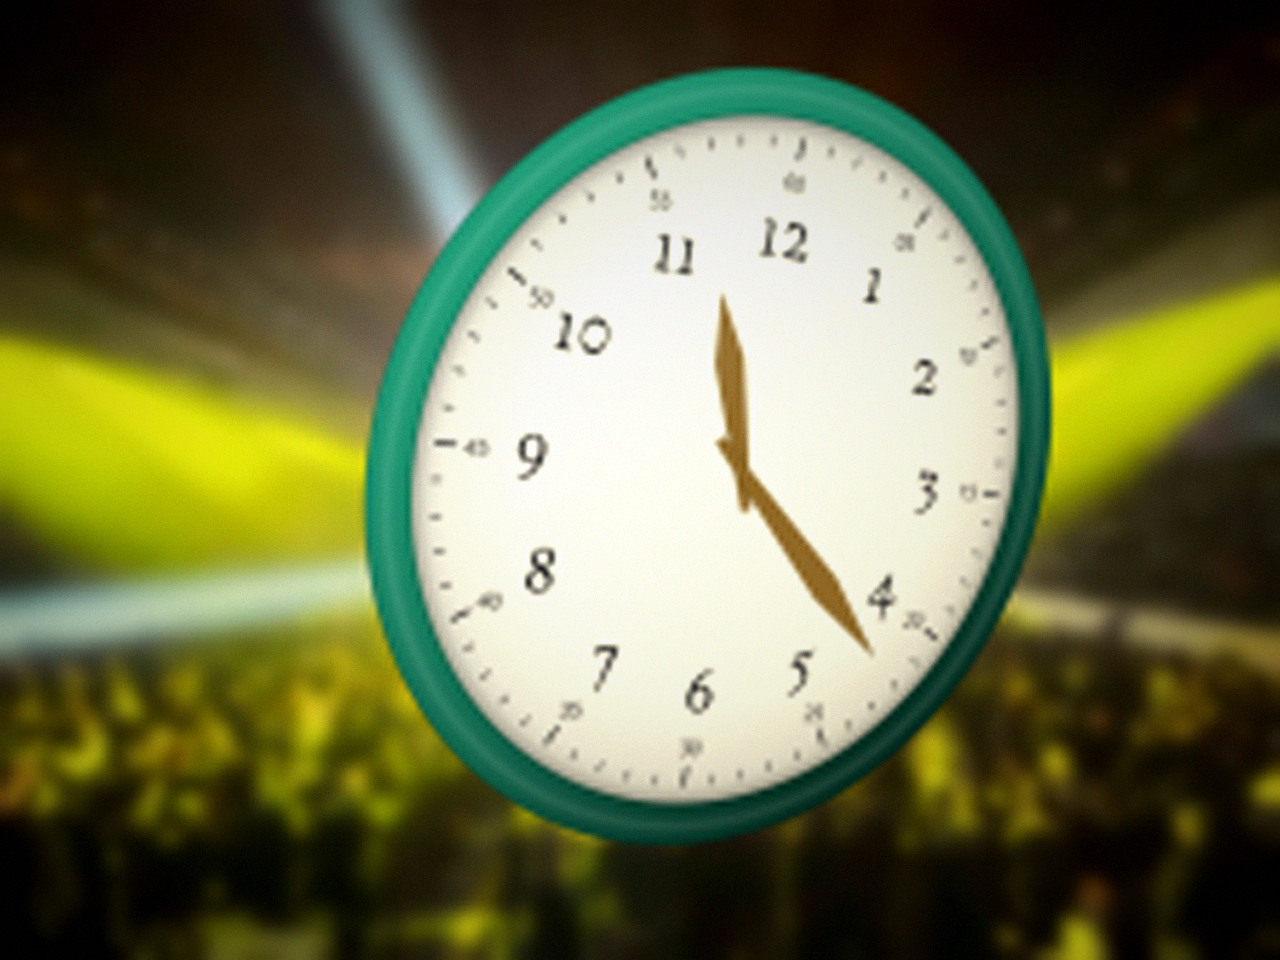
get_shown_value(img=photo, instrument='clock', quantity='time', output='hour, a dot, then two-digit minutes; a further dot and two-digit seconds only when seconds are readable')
11.22
